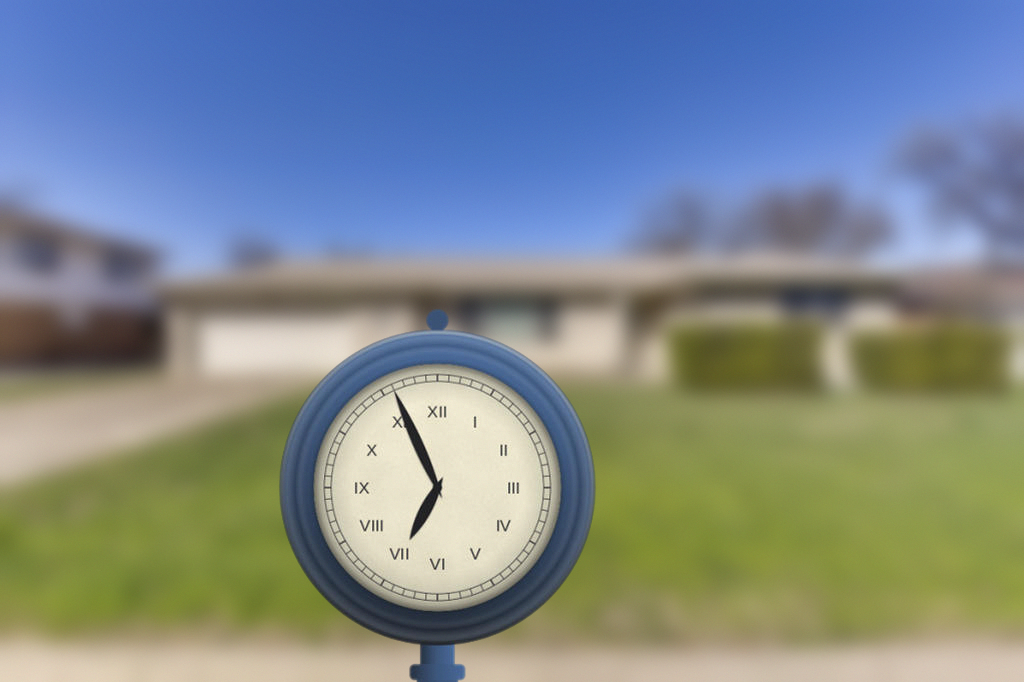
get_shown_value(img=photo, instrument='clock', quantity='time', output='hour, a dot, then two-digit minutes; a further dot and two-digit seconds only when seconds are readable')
6.56
